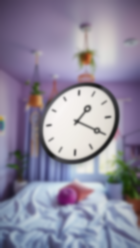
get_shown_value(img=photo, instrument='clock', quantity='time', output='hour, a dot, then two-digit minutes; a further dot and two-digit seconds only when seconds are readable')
1.20
